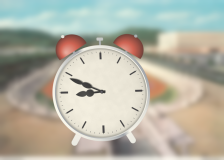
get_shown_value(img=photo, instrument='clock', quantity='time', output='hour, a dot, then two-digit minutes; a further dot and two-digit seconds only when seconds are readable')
8.49
